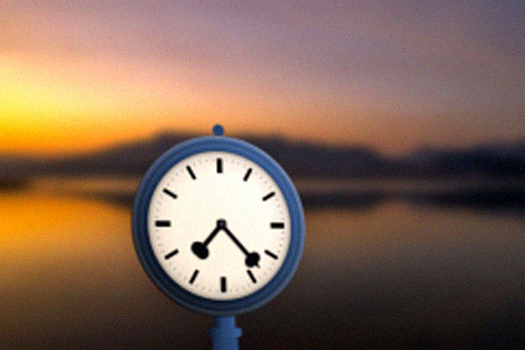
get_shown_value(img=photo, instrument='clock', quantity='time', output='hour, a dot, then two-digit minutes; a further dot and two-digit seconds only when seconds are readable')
7.23
